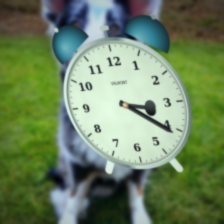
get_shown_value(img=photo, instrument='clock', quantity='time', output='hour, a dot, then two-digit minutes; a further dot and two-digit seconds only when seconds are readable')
3.21
